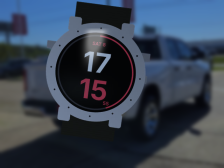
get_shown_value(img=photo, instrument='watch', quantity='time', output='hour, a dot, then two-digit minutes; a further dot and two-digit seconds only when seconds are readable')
17.15
